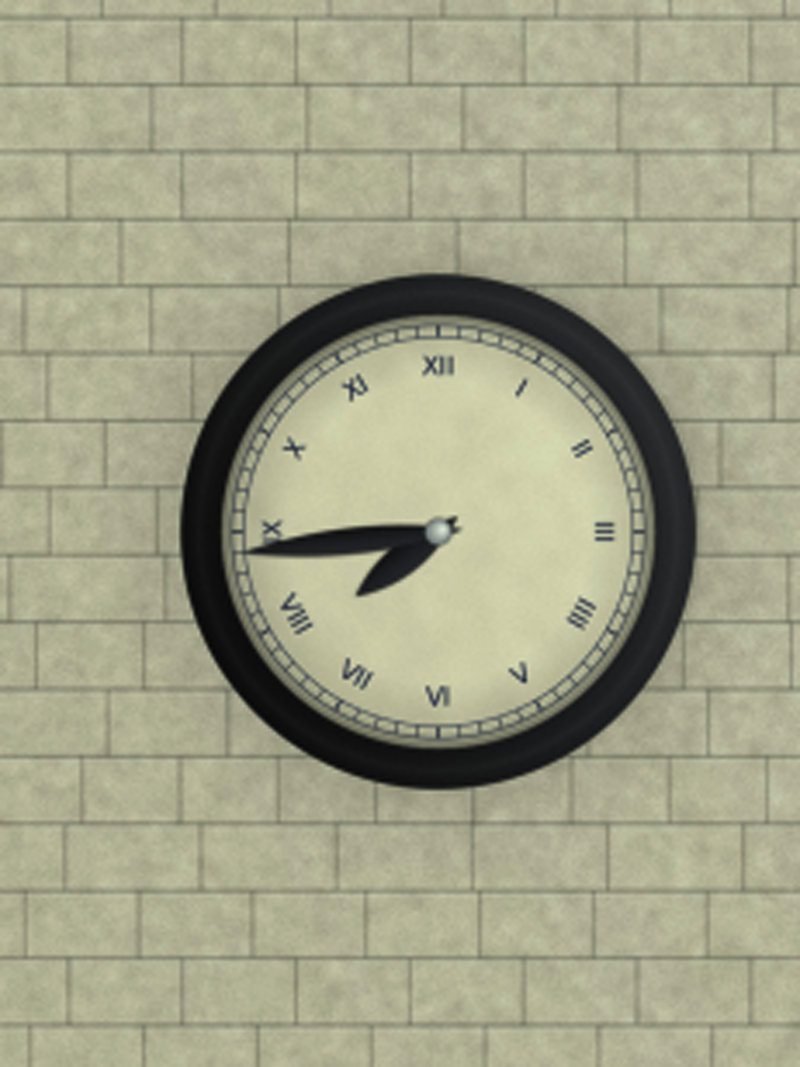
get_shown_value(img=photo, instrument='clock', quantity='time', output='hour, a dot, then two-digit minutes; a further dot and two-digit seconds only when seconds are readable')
7.44
